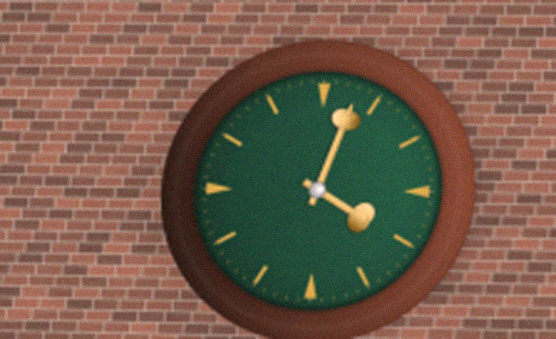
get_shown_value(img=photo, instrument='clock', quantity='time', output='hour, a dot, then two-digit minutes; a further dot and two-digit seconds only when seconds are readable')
4.03
